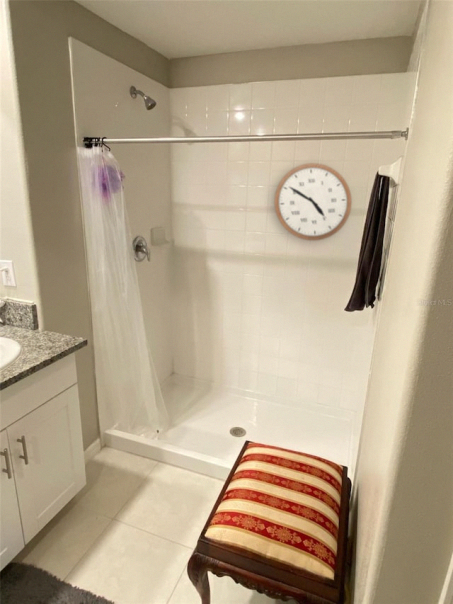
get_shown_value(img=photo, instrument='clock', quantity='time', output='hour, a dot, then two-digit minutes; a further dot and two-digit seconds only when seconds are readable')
4.51
